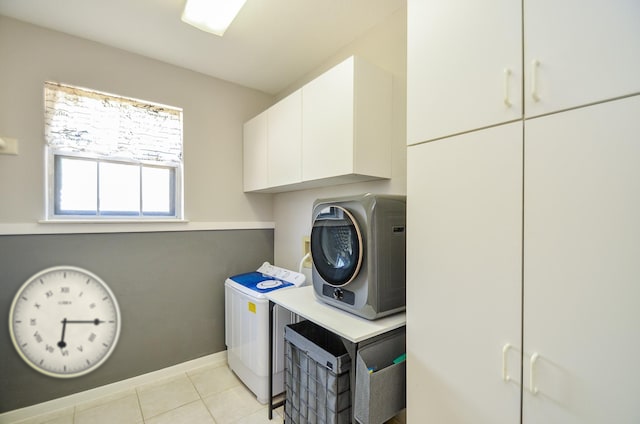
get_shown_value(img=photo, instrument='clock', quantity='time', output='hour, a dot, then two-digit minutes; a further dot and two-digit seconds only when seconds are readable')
6.15
